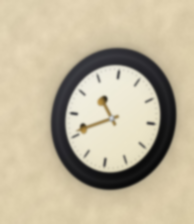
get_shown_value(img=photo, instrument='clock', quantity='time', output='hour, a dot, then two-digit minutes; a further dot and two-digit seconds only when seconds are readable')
10.41
